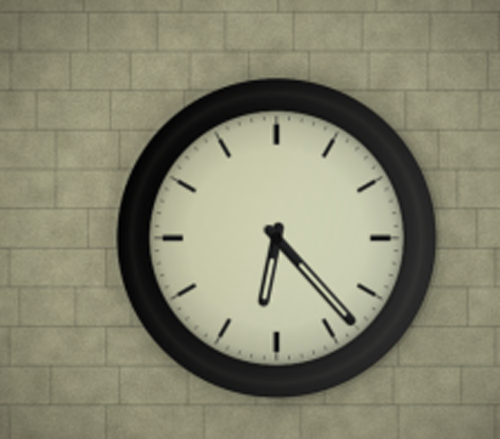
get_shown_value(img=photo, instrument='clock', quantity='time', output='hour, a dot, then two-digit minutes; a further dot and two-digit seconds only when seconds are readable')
6.23
